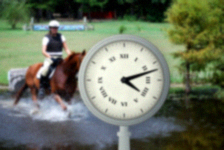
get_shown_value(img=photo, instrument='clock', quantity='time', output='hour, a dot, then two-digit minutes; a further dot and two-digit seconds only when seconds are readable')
4.12
